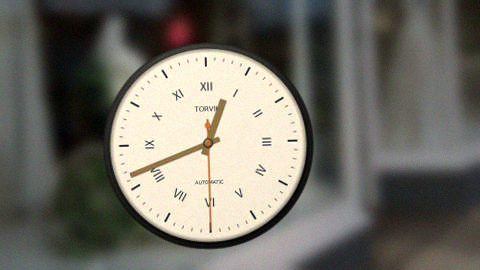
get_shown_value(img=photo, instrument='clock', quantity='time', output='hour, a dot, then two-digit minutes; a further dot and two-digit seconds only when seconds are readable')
12.41.30
